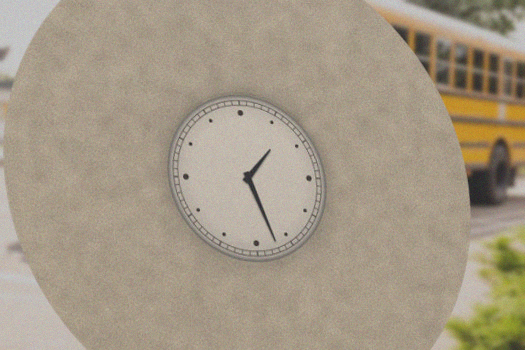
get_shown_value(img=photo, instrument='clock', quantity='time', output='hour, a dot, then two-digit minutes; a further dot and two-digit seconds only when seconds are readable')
1.27
